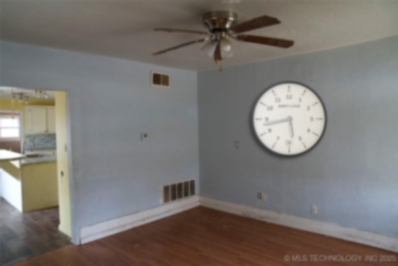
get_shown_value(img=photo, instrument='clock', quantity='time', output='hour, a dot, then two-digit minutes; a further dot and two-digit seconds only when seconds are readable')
5.43
